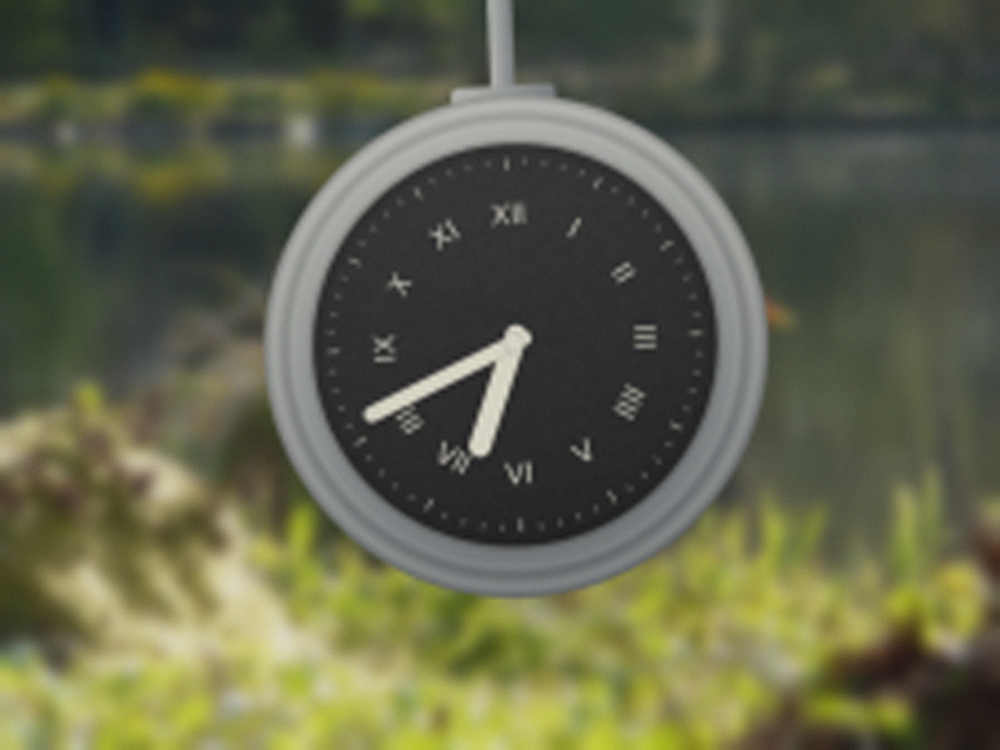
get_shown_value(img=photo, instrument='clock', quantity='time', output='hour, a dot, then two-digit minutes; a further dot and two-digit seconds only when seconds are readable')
6.41
